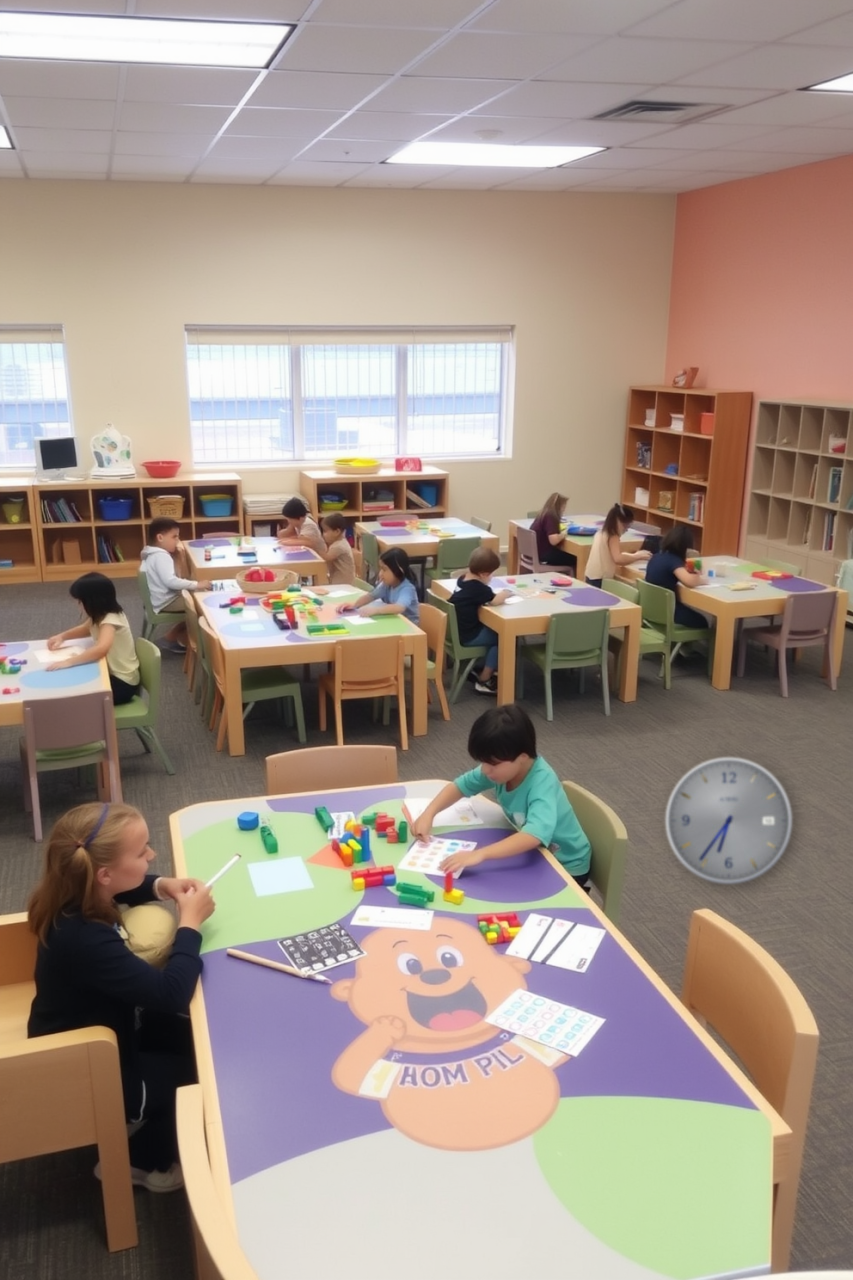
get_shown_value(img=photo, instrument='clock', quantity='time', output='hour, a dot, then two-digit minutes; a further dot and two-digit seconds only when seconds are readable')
6.36
